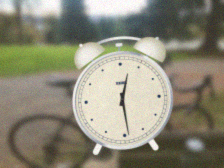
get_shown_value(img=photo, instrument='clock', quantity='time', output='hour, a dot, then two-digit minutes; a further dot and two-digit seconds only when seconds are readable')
12.29
